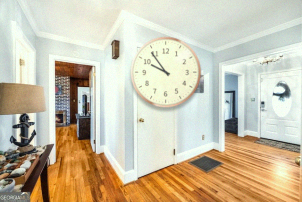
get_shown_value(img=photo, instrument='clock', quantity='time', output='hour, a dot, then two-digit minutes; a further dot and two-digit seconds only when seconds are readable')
9.54
